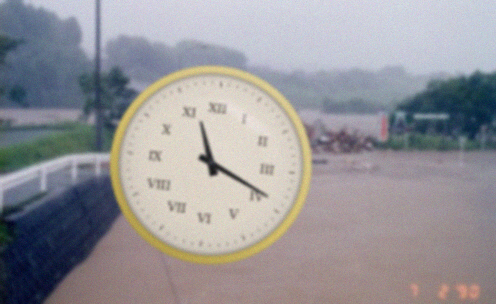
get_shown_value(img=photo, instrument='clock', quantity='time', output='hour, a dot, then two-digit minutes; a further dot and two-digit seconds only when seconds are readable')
11.19
